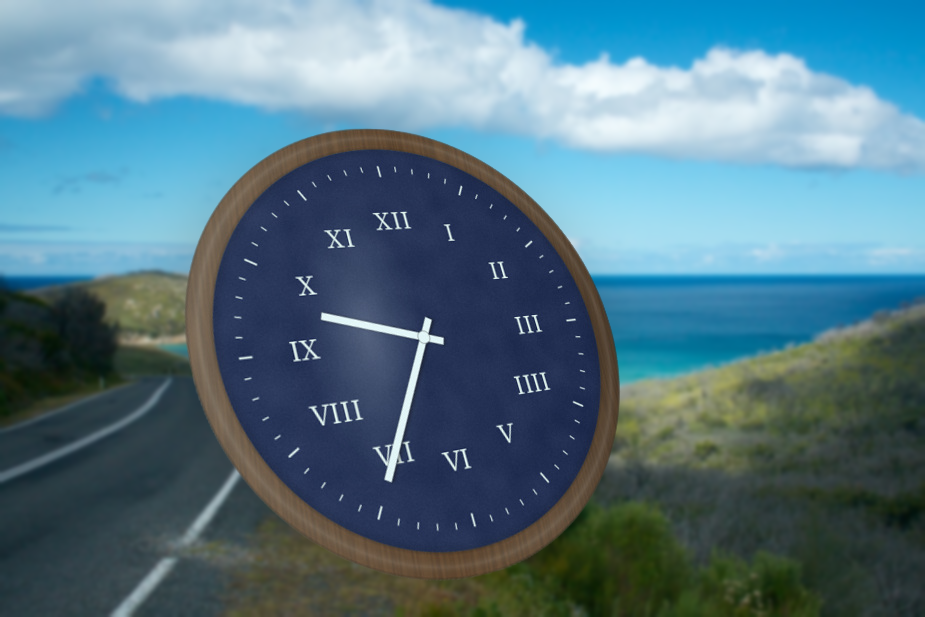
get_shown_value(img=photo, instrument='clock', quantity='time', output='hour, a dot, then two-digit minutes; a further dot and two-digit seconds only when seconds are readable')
9.35
